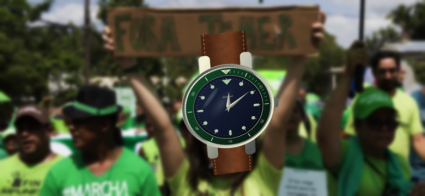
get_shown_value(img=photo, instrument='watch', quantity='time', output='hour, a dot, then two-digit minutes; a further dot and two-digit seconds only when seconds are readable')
12.09
